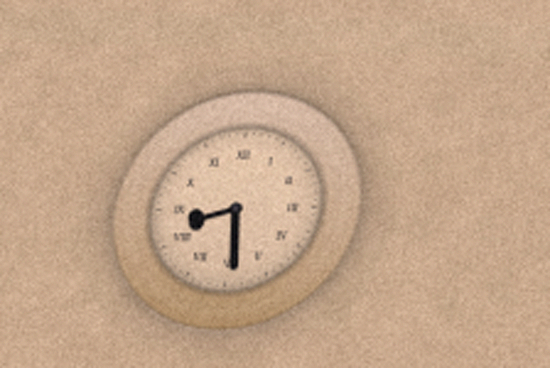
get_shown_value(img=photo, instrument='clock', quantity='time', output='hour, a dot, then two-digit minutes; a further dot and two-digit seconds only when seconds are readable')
8.29
